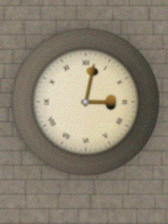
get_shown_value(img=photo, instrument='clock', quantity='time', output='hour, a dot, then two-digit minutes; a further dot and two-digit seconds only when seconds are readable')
3.02
